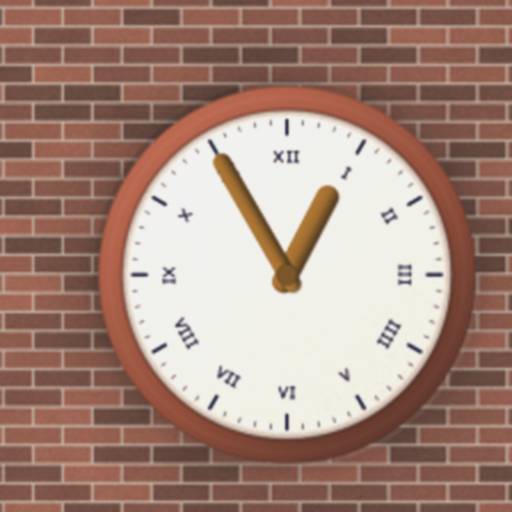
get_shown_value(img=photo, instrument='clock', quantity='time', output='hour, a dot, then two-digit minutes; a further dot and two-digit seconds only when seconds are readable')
12.55
